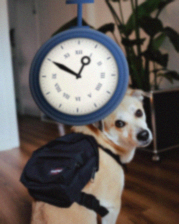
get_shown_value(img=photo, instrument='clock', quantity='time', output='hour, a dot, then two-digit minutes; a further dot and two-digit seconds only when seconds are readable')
12.50
